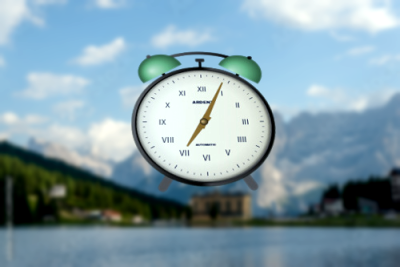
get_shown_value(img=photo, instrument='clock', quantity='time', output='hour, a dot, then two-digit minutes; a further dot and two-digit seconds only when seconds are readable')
7.04
